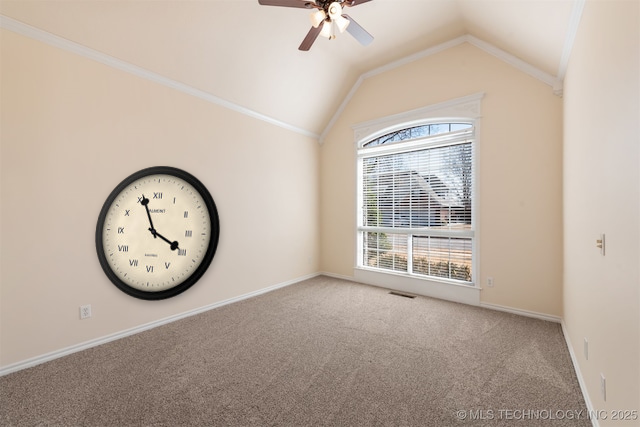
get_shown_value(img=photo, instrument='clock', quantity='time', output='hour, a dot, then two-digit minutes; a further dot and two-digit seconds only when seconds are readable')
3.56
